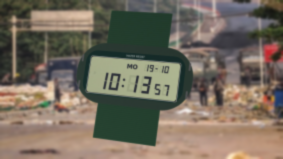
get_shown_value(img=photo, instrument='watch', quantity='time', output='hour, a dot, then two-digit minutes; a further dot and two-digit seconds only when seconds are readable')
10.13.57
